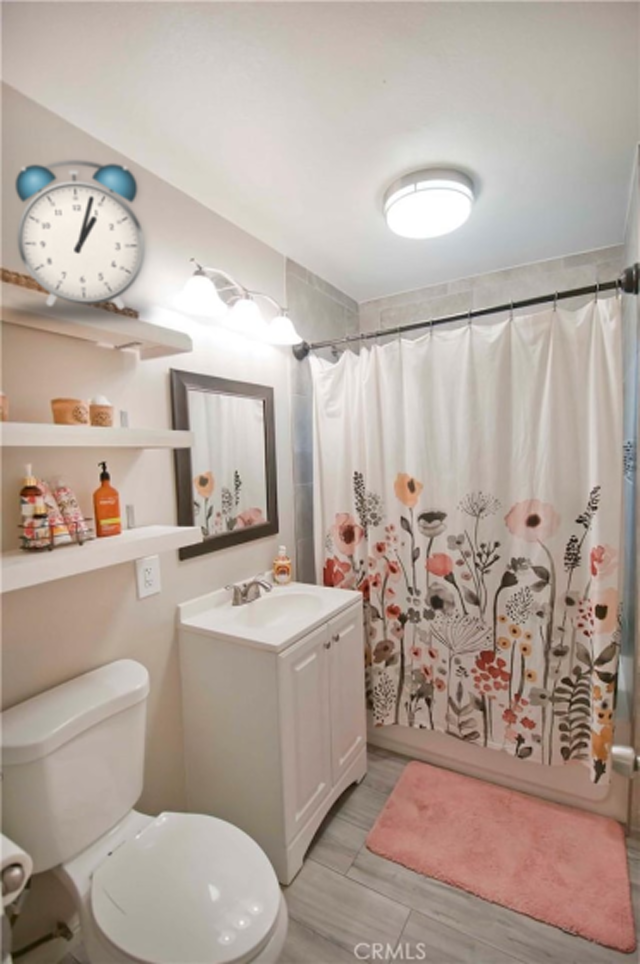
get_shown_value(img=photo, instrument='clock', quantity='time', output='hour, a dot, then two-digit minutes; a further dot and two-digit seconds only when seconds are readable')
1.03
